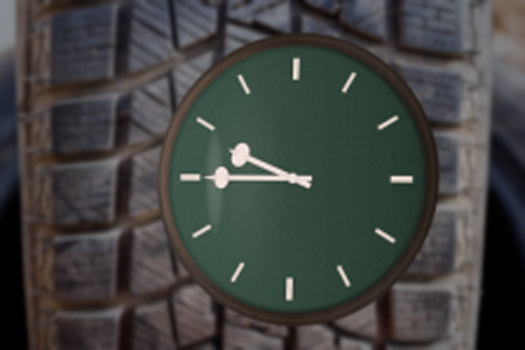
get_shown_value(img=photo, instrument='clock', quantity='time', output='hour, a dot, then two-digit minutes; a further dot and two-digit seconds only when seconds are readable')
9.45
